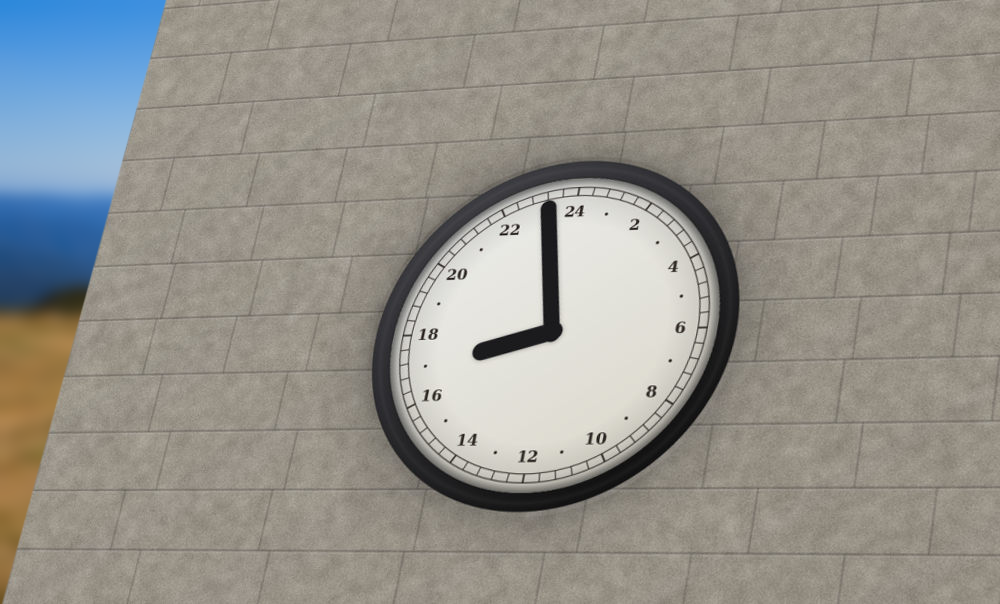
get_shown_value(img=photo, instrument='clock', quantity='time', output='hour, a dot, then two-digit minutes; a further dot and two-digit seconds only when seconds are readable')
16.58
